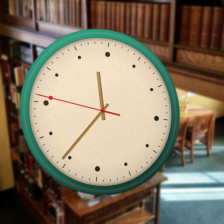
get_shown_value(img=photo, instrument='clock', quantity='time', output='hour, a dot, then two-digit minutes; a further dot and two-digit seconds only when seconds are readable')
11.35.46
